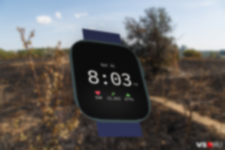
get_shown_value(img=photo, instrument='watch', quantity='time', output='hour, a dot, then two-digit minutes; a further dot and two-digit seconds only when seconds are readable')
8.03
